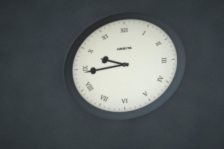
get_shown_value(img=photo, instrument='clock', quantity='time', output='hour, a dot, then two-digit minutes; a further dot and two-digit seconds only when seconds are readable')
9.44
